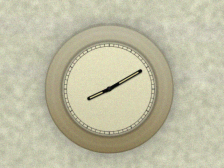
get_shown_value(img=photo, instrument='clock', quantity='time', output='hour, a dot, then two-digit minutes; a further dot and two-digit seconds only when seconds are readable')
8.10
